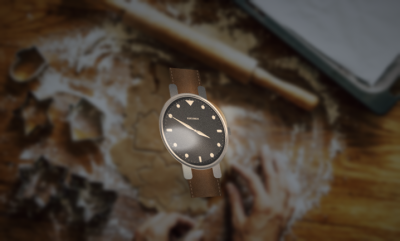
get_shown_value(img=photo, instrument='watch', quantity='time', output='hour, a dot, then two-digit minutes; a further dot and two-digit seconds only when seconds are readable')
3.50
